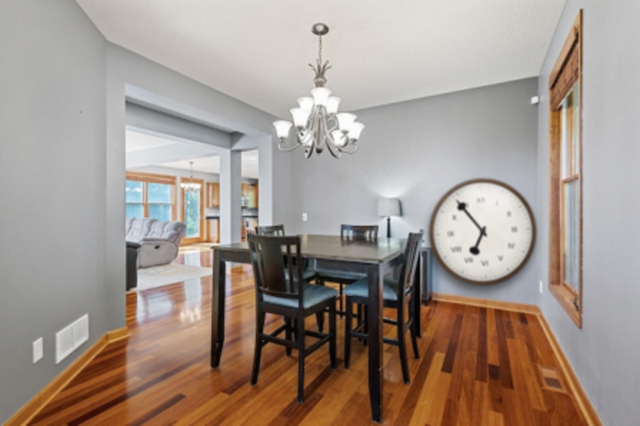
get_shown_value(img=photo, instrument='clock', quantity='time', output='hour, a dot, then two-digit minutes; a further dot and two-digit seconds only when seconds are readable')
6.54
